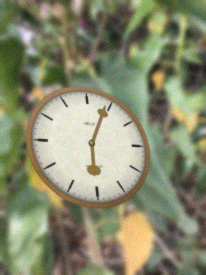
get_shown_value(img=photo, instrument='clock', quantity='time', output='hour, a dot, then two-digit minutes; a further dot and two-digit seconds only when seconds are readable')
6.04
